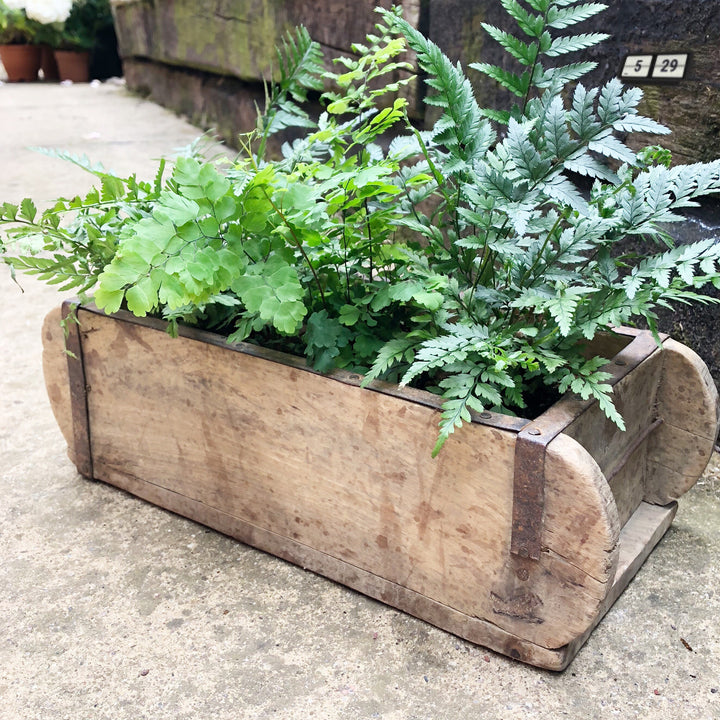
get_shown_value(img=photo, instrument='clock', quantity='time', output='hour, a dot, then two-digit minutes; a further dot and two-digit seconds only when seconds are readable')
5.29
